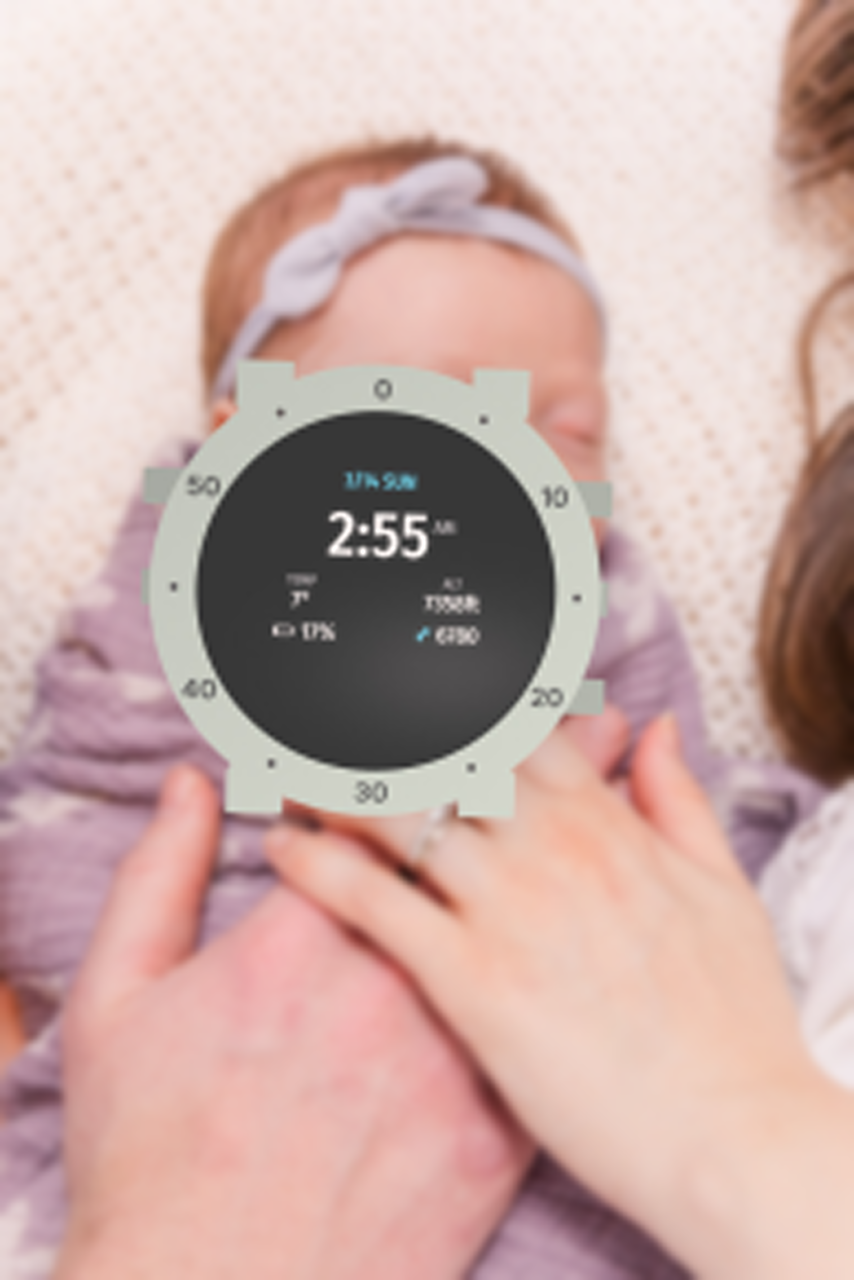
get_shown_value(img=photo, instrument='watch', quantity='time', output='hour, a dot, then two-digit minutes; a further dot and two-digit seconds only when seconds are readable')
2.55
